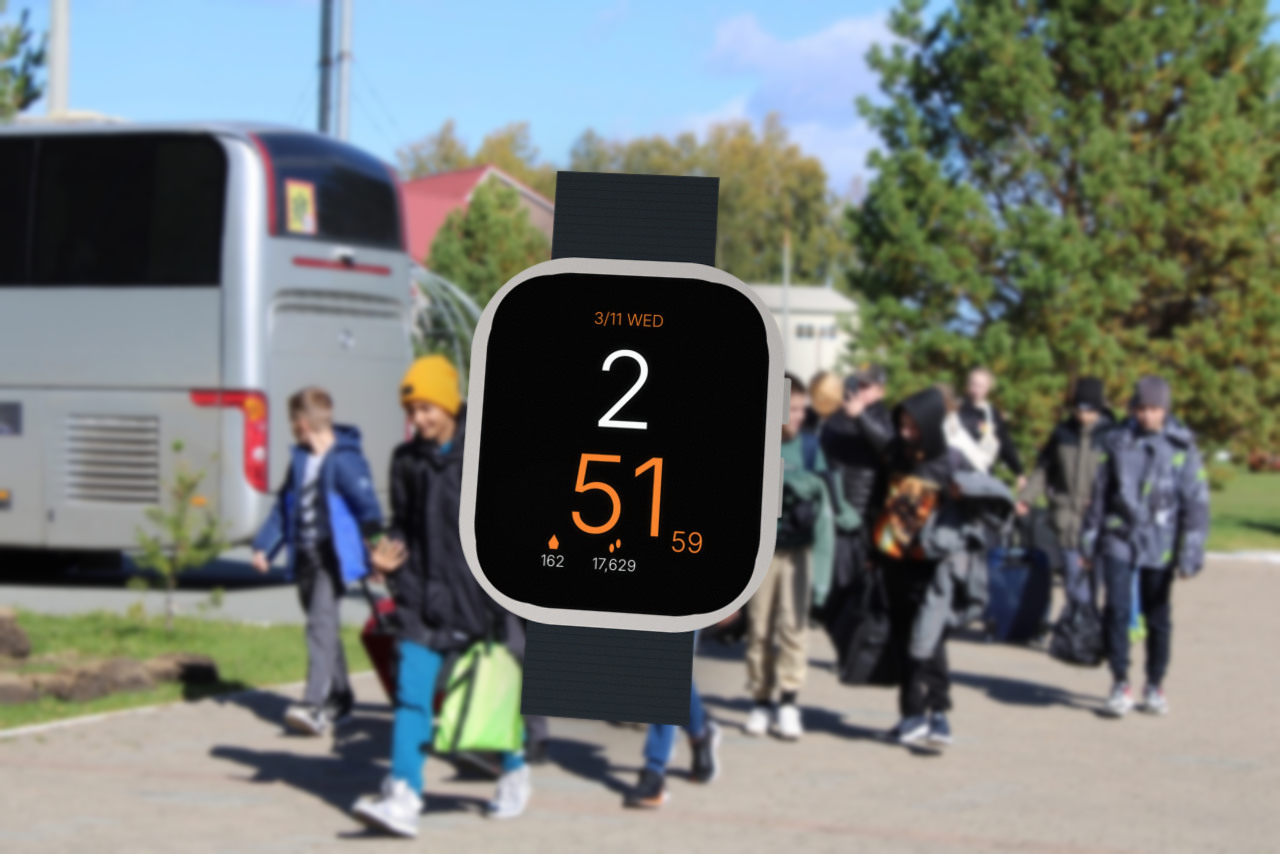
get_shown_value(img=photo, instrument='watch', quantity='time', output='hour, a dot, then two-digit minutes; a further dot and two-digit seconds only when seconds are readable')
2.51.59
